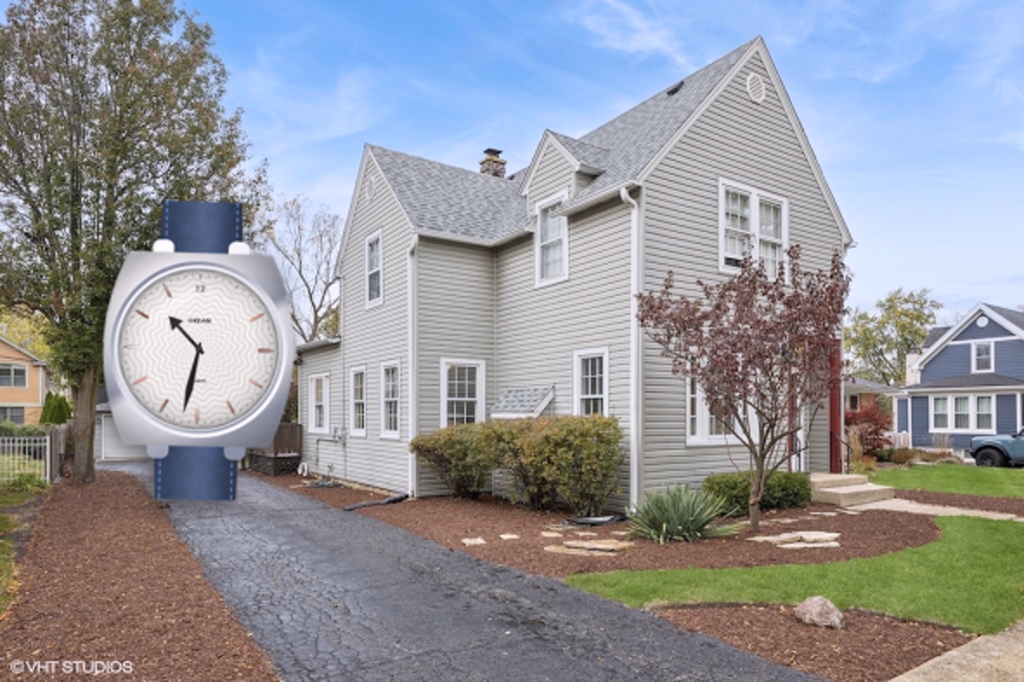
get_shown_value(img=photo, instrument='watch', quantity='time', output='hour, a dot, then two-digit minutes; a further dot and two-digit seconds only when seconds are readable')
10.32
